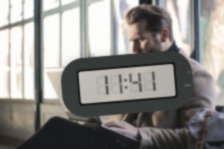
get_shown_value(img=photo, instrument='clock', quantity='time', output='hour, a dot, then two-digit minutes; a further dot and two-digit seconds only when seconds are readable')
11.41
